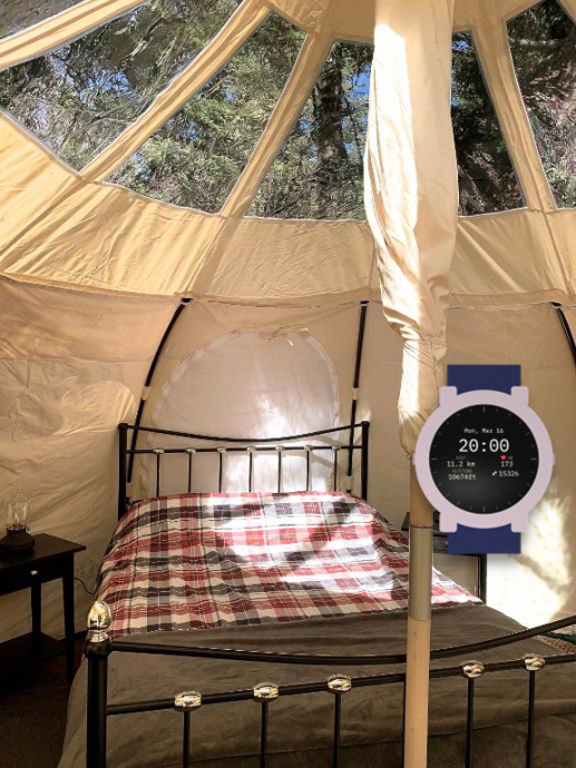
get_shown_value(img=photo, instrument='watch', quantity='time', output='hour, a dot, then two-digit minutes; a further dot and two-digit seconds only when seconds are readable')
20.00
